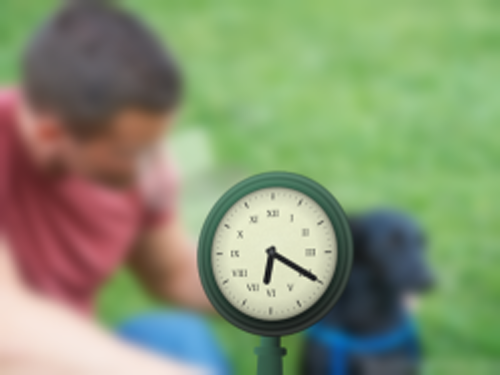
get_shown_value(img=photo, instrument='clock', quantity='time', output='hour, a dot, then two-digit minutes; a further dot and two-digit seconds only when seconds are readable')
6.20
